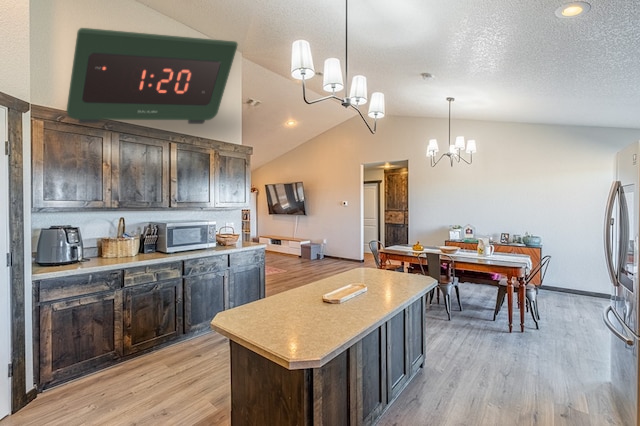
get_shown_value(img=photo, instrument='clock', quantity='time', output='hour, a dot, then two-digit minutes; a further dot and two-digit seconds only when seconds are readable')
1.20
